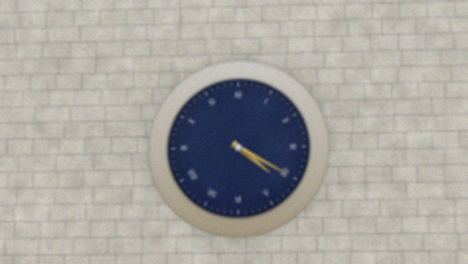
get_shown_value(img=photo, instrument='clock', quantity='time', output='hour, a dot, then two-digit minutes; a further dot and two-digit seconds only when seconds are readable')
4.20
